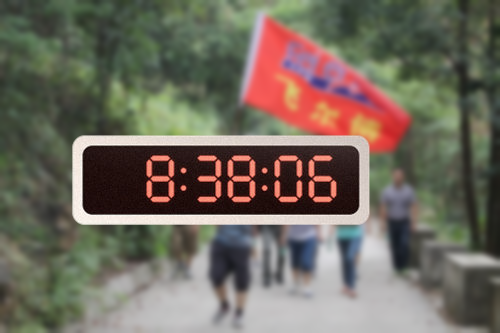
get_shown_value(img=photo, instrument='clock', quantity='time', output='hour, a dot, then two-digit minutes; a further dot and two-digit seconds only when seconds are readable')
8.38.06
